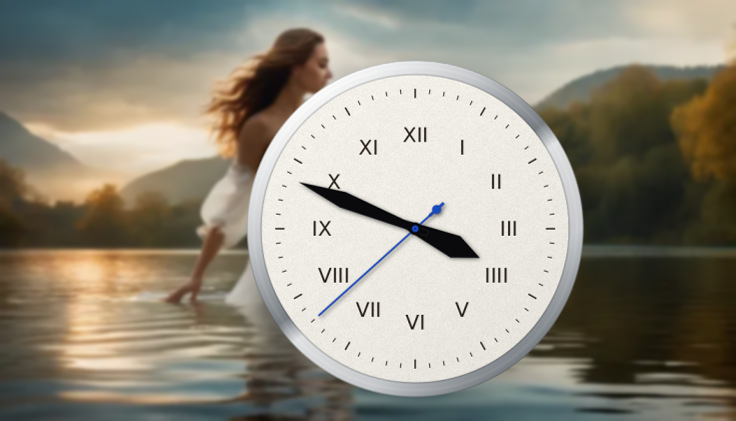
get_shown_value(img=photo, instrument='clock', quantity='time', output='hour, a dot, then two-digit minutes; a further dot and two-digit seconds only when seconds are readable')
3.48.38
